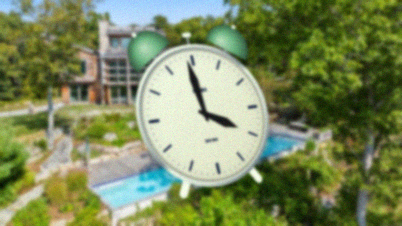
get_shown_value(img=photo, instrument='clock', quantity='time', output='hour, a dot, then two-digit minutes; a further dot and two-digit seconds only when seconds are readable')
3.59
